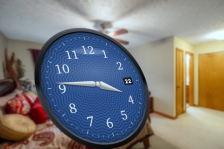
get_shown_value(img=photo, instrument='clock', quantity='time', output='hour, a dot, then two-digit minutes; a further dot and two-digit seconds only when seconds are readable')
3.46
